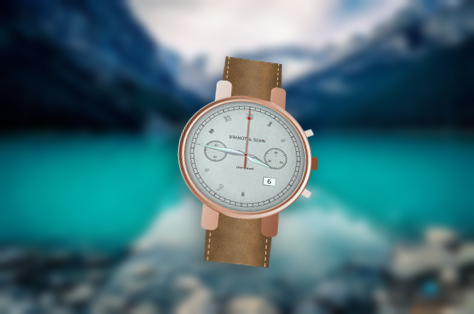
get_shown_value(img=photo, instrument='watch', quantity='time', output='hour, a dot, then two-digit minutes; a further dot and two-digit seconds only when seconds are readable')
3.46
